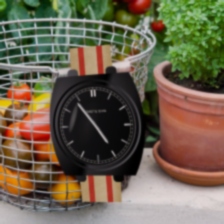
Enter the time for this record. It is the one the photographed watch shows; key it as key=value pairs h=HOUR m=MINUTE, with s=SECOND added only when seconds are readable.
h=4 m=54
